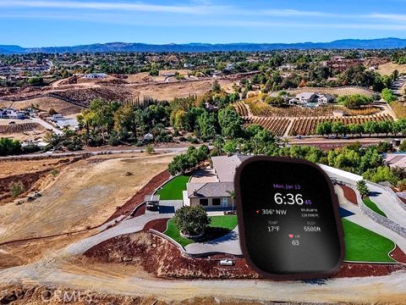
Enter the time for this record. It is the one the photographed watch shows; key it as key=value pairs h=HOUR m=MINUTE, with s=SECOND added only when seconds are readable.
h=6 m=36
